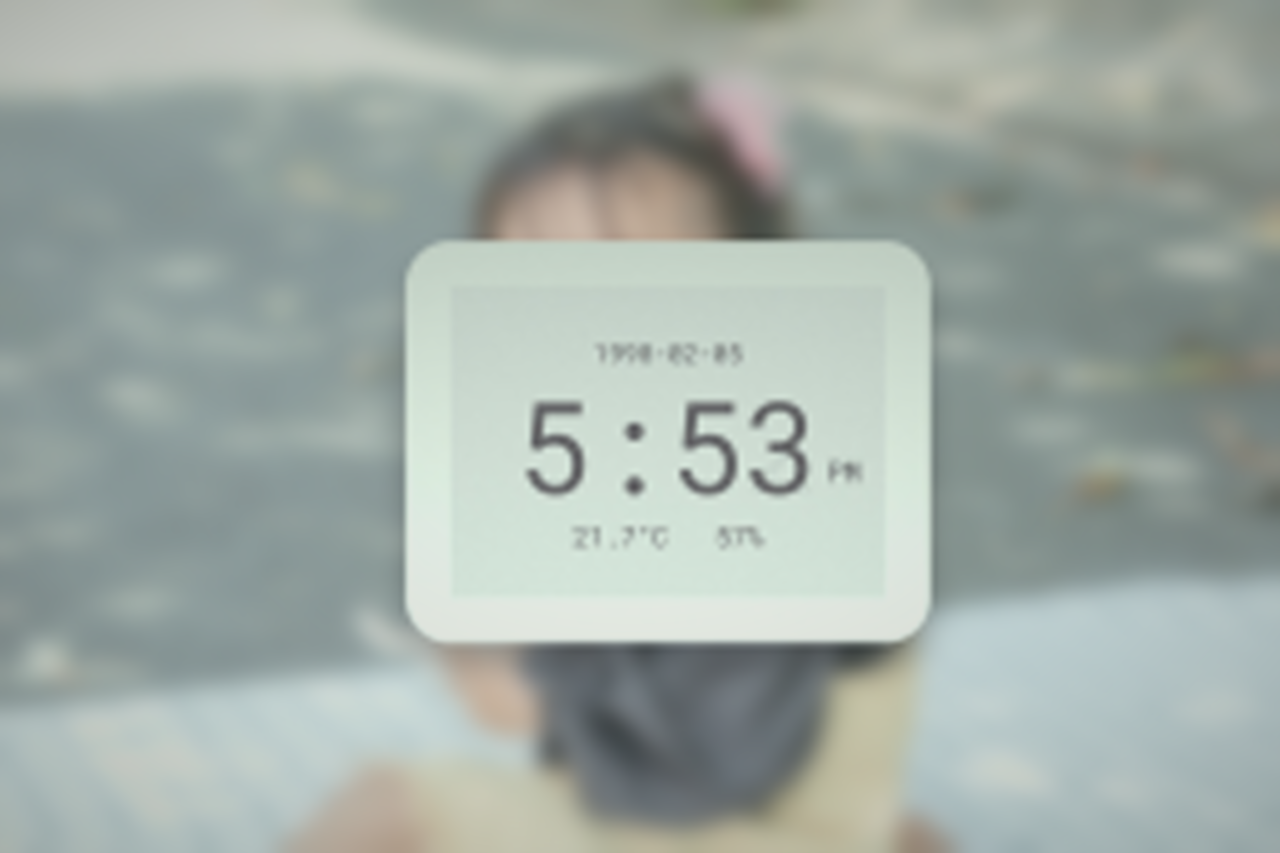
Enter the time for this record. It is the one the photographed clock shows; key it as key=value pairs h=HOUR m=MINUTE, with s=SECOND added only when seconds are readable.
h=5 m=53
